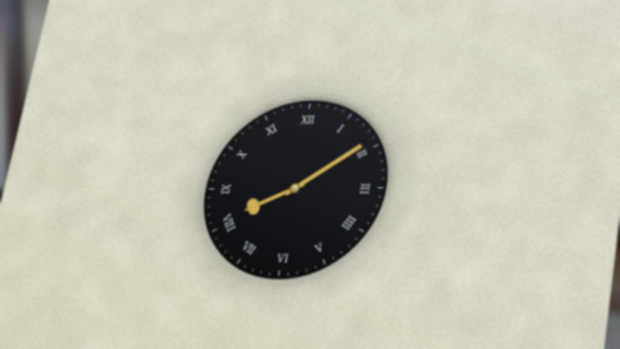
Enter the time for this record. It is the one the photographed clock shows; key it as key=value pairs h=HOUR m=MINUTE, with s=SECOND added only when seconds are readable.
h=8 m=9
